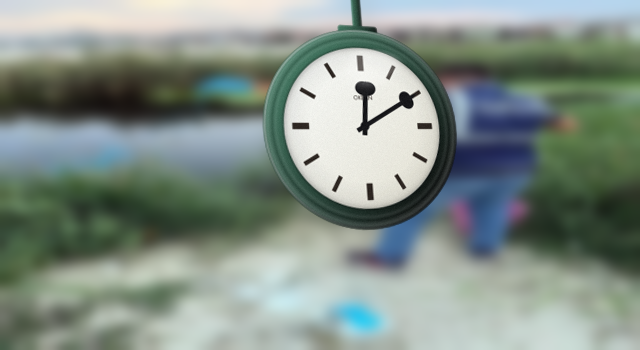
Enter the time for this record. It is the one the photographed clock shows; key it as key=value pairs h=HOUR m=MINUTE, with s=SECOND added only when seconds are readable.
h=12 m=10
